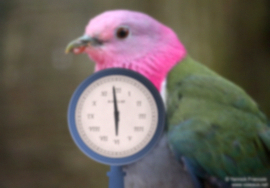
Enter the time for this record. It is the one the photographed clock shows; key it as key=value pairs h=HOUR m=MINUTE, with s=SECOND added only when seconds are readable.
h=5 m=59
